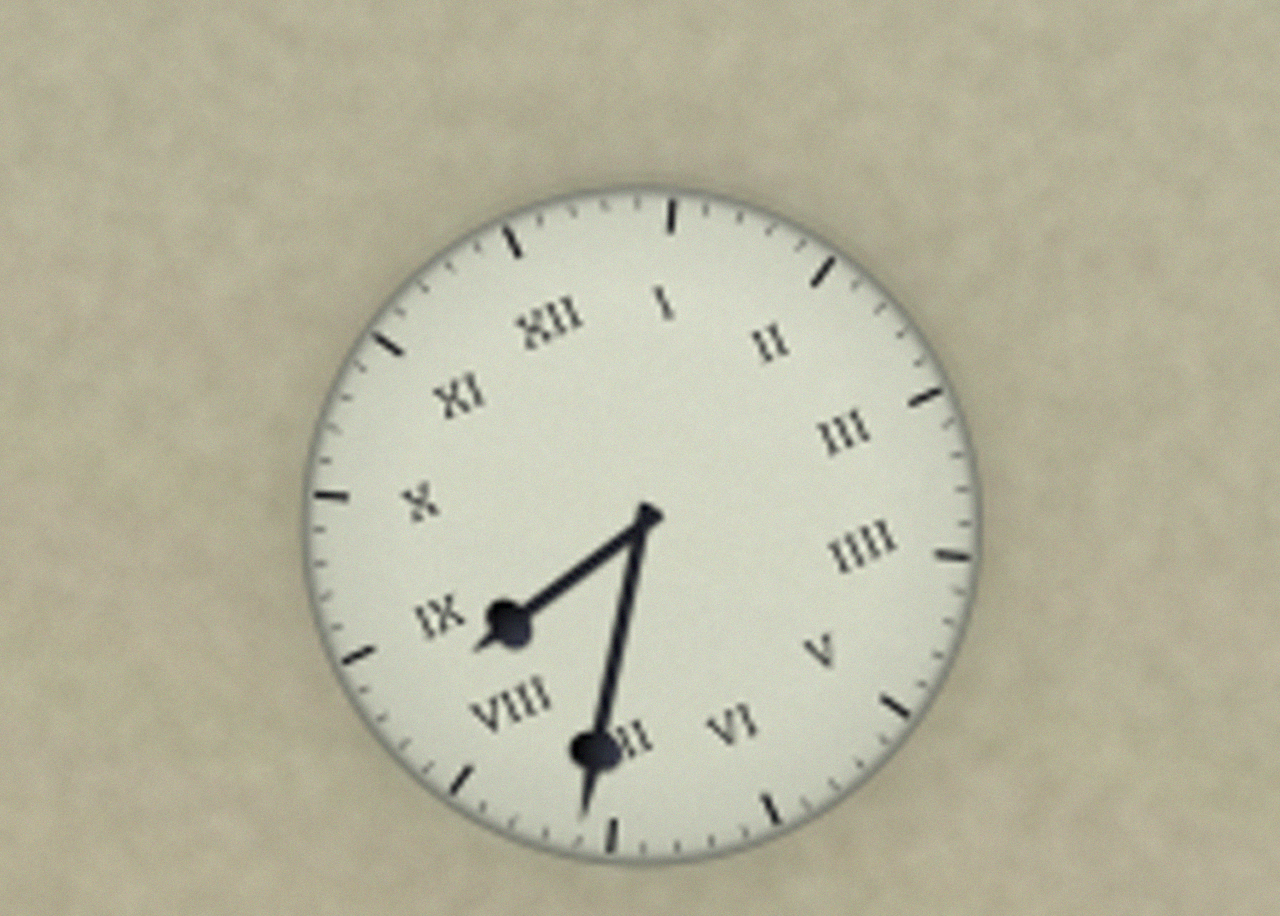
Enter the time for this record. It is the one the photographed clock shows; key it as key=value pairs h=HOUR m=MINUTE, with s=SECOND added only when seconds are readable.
h=8 m=36
